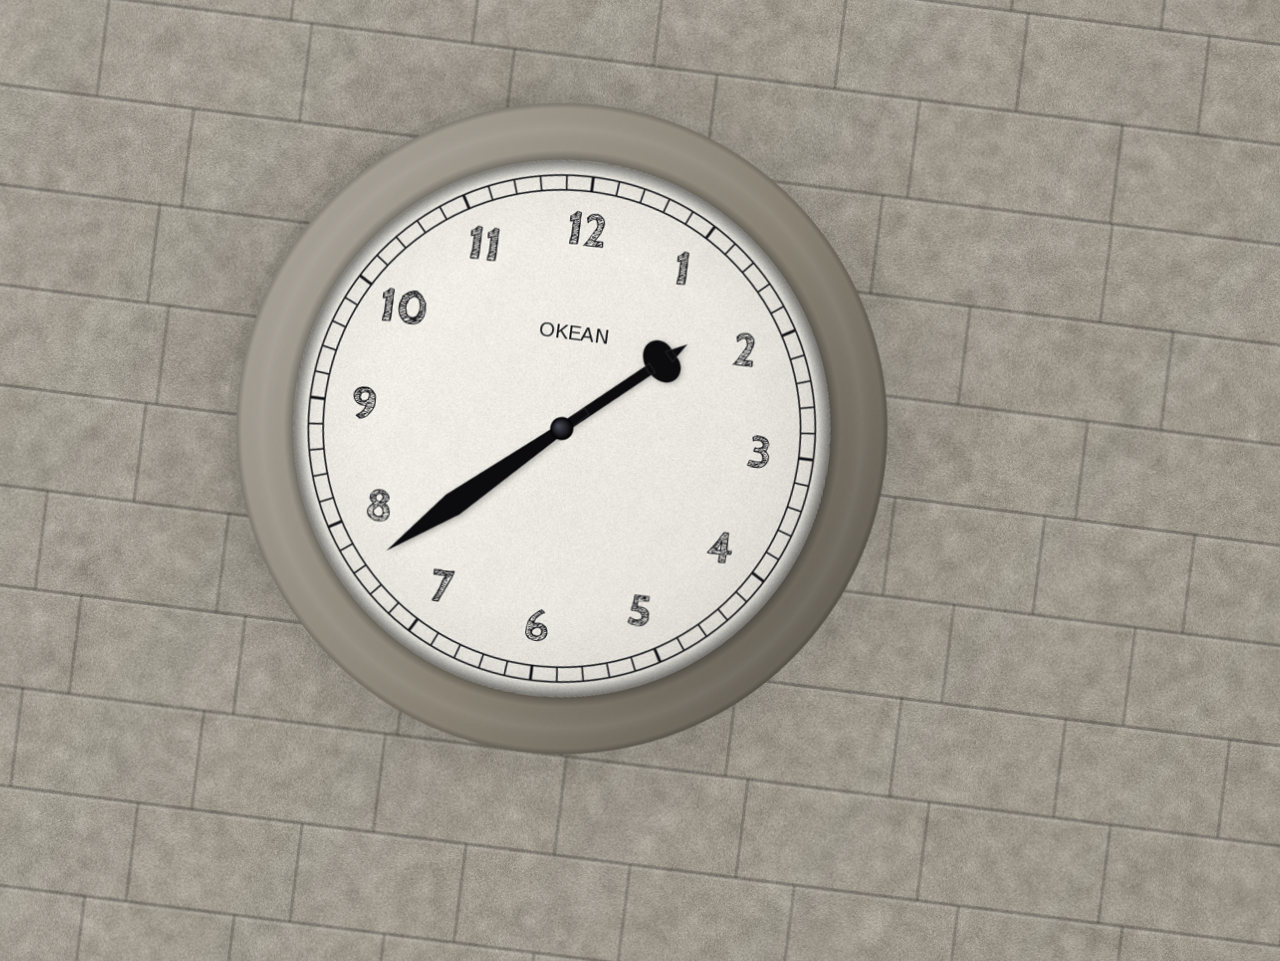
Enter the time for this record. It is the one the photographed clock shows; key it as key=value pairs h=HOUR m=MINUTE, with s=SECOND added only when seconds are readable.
h=1 m=38
